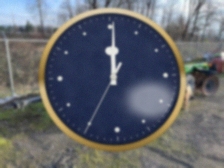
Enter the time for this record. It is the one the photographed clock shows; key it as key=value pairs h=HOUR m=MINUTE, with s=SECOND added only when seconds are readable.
h=12 m=0 s=35
